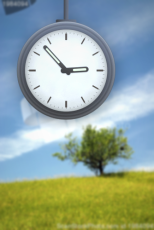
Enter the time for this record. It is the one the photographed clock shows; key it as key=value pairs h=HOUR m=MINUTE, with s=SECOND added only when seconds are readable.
h=2 m=53
